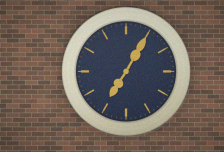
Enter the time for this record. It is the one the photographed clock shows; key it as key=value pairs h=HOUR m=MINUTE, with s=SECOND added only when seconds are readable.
h=7 m=5
